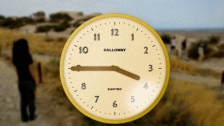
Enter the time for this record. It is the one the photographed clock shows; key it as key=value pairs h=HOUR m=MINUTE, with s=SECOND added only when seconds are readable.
h=3 m=45
